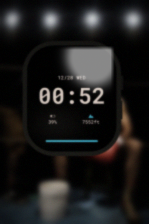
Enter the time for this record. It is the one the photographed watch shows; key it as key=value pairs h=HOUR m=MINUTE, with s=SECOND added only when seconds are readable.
h=0 m=52
